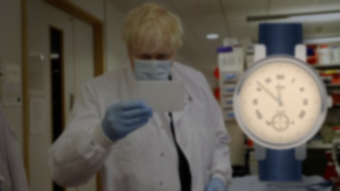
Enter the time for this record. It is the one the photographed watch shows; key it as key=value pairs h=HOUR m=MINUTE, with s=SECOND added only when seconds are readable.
h=11 m=52
